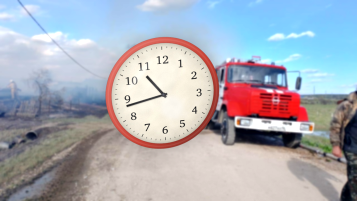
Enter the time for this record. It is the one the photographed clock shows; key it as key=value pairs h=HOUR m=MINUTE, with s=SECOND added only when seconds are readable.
h=10 m=43
